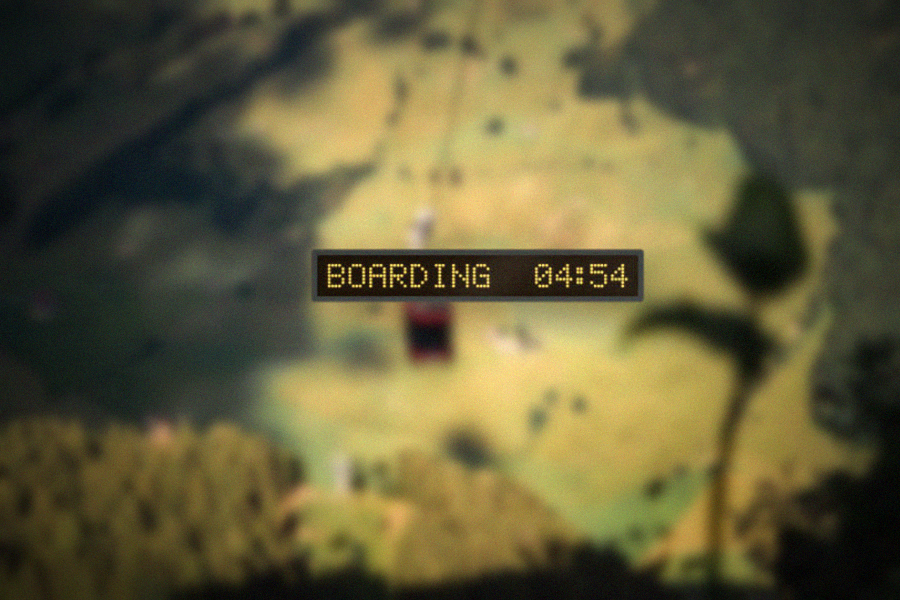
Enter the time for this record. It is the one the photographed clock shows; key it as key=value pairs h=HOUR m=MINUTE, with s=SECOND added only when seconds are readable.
h=4 m=54
